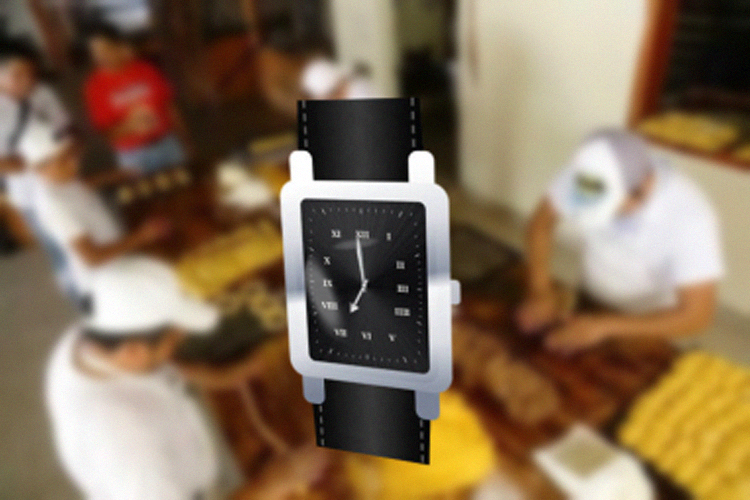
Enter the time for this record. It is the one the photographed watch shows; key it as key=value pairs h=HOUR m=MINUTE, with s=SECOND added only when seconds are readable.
h=6 m=59
